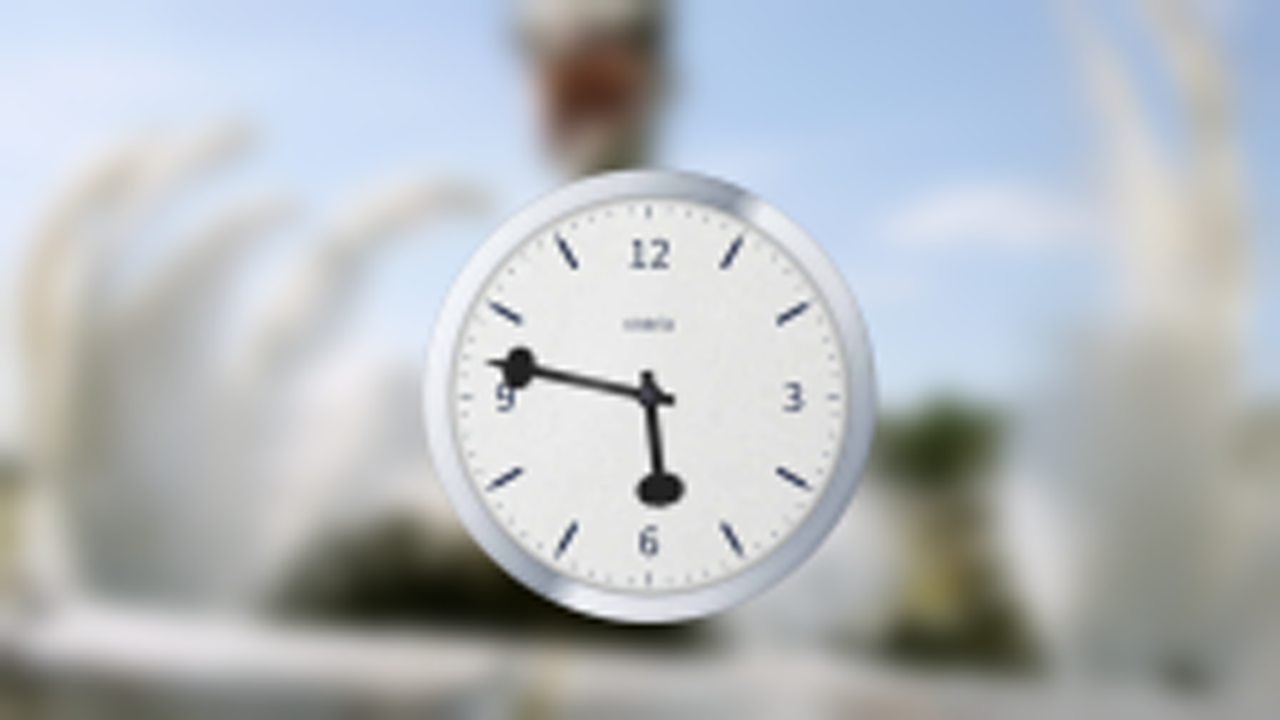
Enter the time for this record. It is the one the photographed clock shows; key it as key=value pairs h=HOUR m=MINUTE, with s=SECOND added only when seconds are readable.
h=5 m=47
